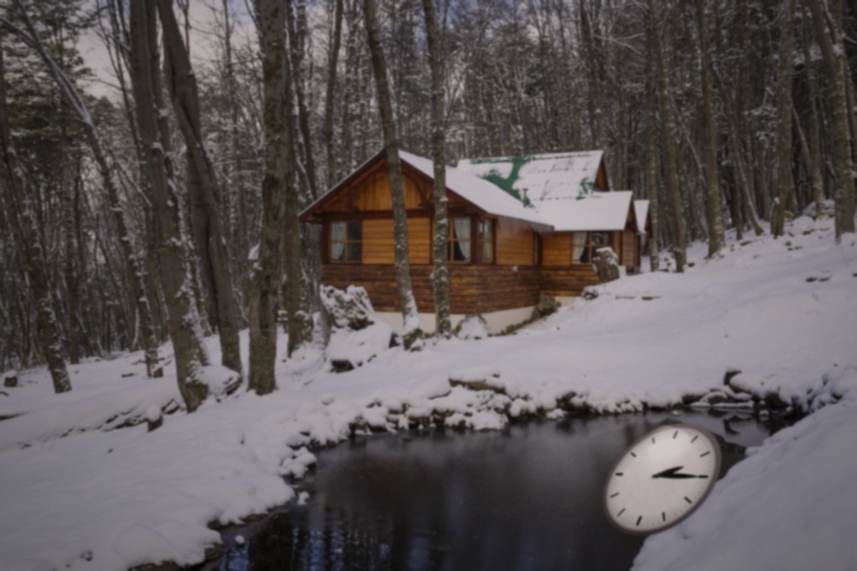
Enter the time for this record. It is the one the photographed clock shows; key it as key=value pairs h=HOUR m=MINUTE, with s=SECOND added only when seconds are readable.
h=2 m=15
